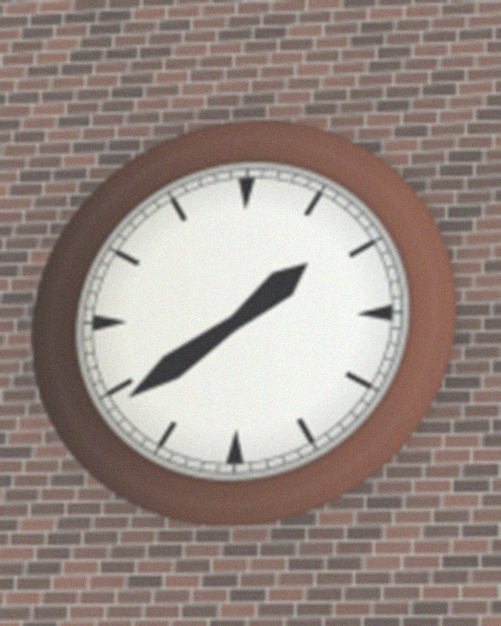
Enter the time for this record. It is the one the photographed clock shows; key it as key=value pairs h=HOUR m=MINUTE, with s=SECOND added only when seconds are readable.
h=1 m=39
